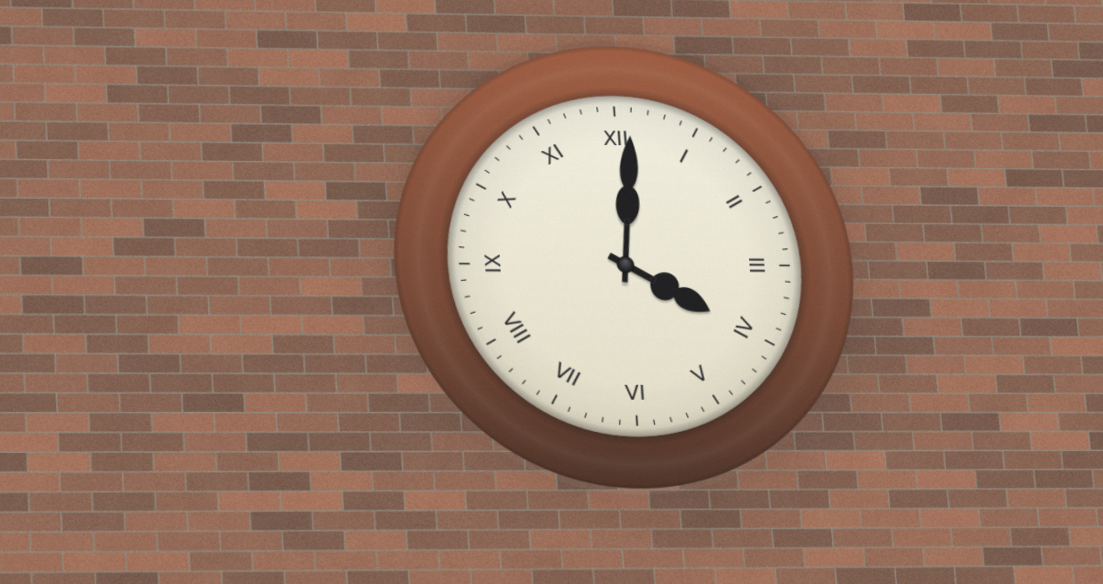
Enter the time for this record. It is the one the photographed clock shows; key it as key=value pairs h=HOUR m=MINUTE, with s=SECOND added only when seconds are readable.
h=4 m=1
